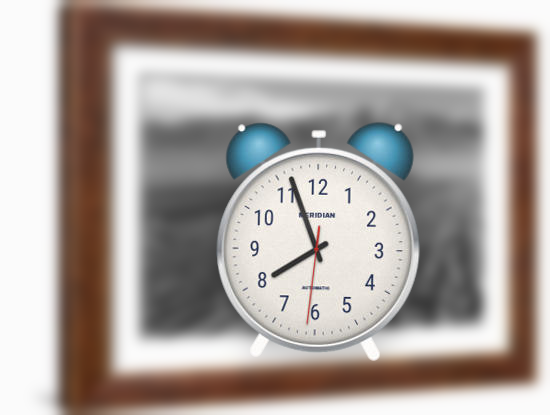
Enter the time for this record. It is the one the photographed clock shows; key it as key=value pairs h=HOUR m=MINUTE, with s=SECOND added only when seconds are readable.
h=7 m=56 s=31
